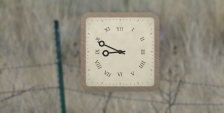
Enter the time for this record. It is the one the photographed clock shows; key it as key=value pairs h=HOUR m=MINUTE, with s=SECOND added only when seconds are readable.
h=8 m=49
